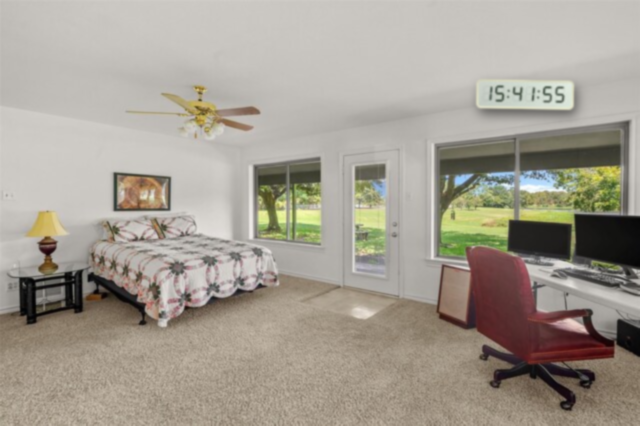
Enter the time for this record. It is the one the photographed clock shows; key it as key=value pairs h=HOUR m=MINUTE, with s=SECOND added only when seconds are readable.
h=15 m=41 s=55
